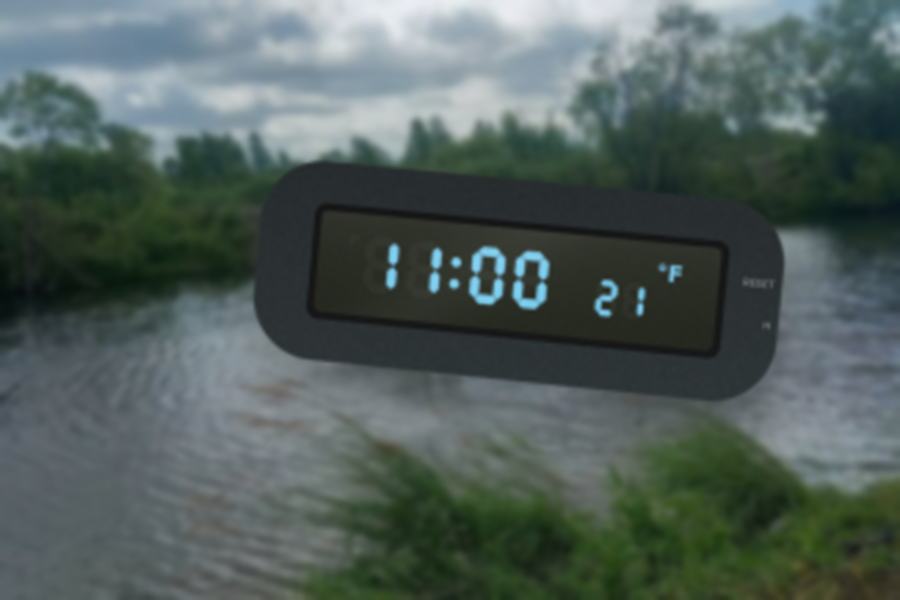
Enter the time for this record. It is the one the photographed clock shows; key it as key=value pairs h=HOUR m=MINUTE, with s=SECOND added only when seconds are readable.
h=11 m=0
